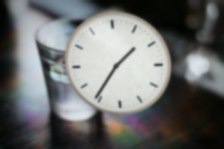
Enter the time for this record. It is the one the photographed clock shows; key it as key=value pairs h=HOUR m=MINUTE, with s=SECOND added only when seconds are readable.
h=1 m=36
